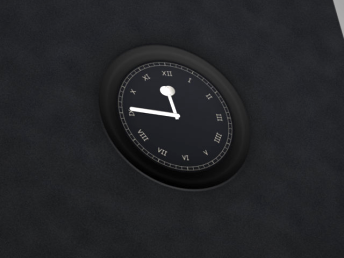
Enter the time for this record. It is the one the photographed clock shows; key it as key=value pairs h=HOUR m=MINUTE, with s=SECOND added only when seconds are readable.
h=11 m=46
